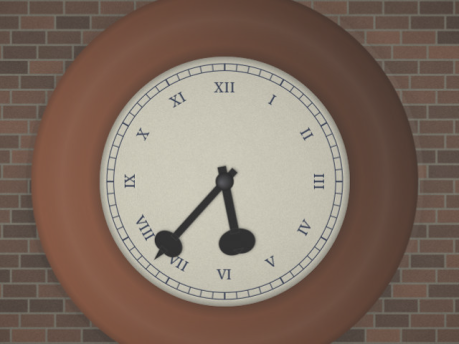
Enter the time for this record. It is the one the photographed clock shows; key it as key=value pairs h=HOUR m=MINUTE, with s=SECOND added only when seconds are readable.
h=5 m=37
